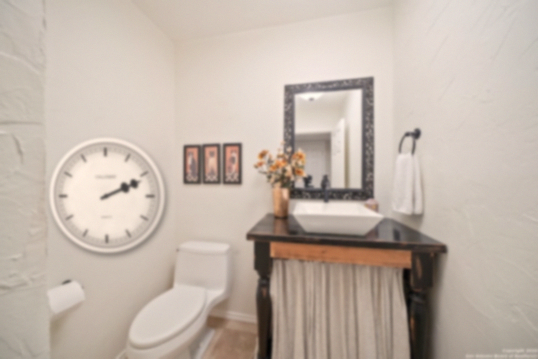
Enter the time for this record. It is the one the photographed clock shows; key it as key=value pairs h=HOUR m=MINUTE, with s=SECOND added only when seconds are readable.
h=2 m=11
